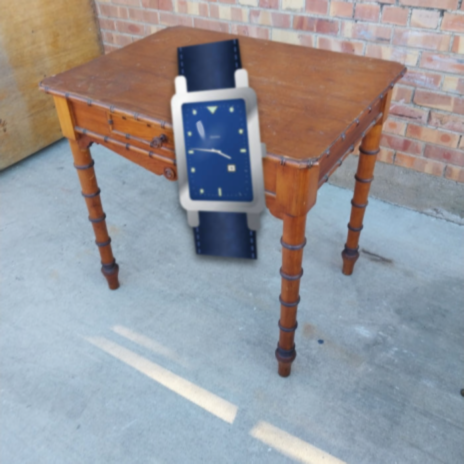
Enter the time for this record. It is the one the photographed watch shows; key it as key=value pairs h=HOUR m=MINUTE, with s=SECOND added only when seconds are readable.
h=3 m=46
